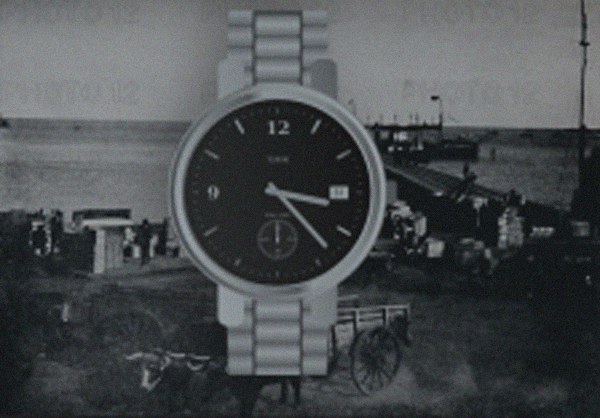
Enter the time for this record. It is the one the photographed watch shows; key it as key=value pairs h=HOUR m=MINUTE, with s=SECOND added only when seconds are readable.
h=3 m=23
